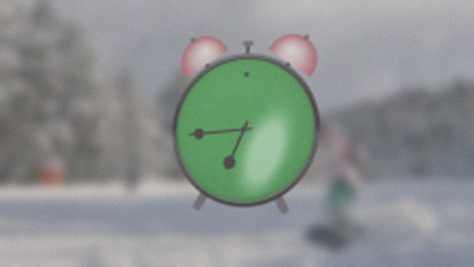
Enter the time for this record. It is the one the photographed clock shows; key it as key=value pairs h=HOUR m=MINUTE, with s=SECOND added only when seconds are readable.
h=6 m=44
